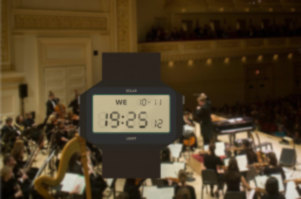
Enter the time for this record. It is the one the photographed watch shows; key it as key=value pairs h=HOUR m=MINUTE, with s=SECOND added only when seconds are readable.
h=19 m=25
